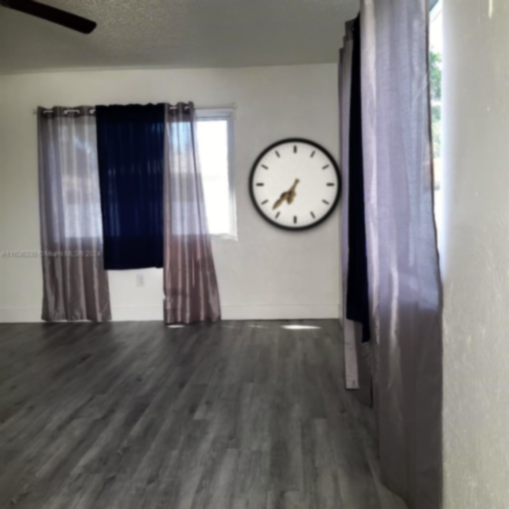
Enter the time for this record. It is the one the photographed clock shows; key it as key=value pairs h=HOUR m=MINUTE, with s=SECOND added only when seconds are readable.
h=6 m=37
